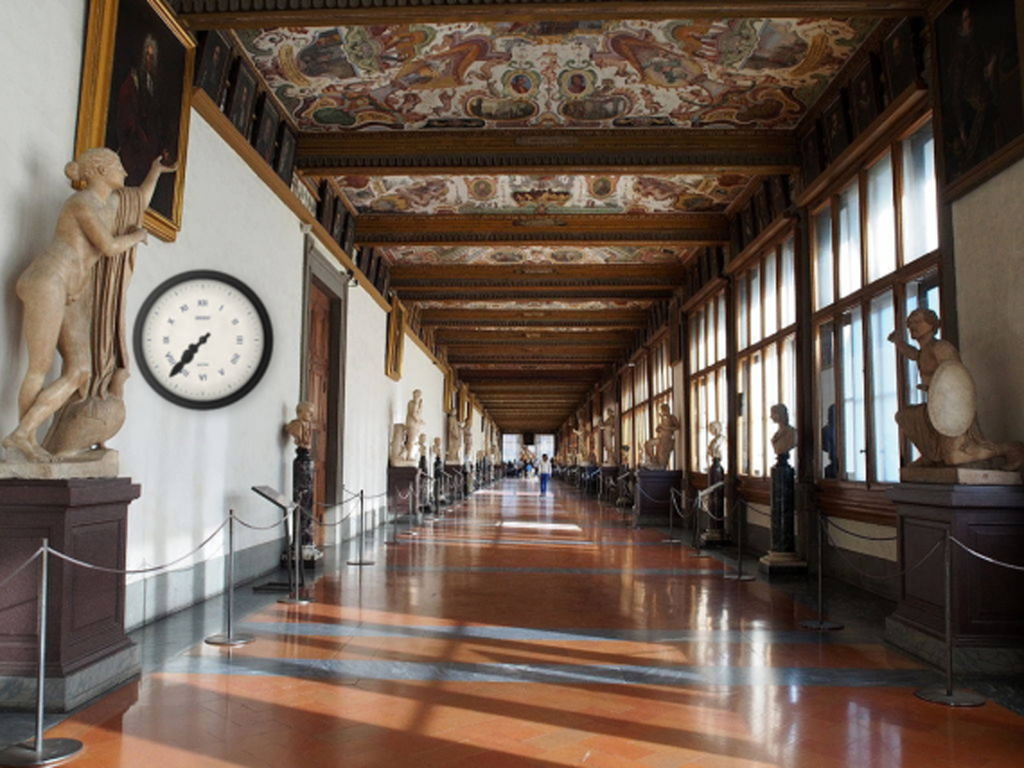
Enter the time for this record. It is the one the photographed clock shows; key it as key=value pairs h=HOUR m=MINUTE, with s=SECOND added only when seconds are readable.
h=7 m=37
